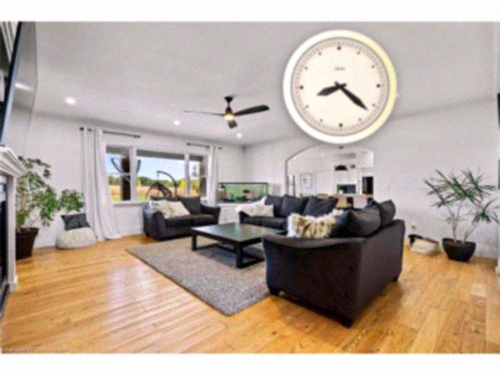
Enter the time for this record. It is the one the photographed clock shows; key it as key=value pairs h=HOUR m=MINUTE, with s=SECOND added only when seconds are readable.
h=8 m=22
